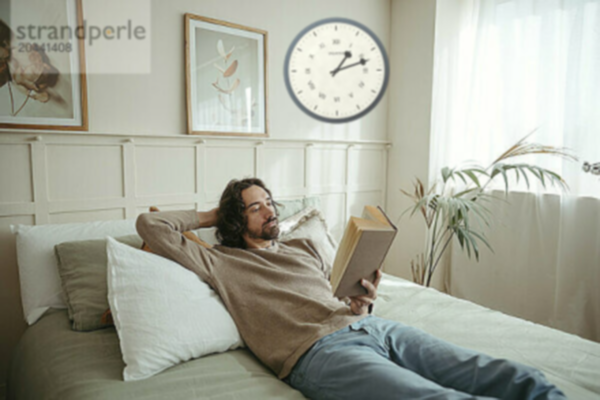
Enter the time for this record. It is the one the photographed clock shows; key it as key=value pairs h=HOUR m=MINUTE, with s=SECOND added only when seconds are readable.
h=1 m=12
